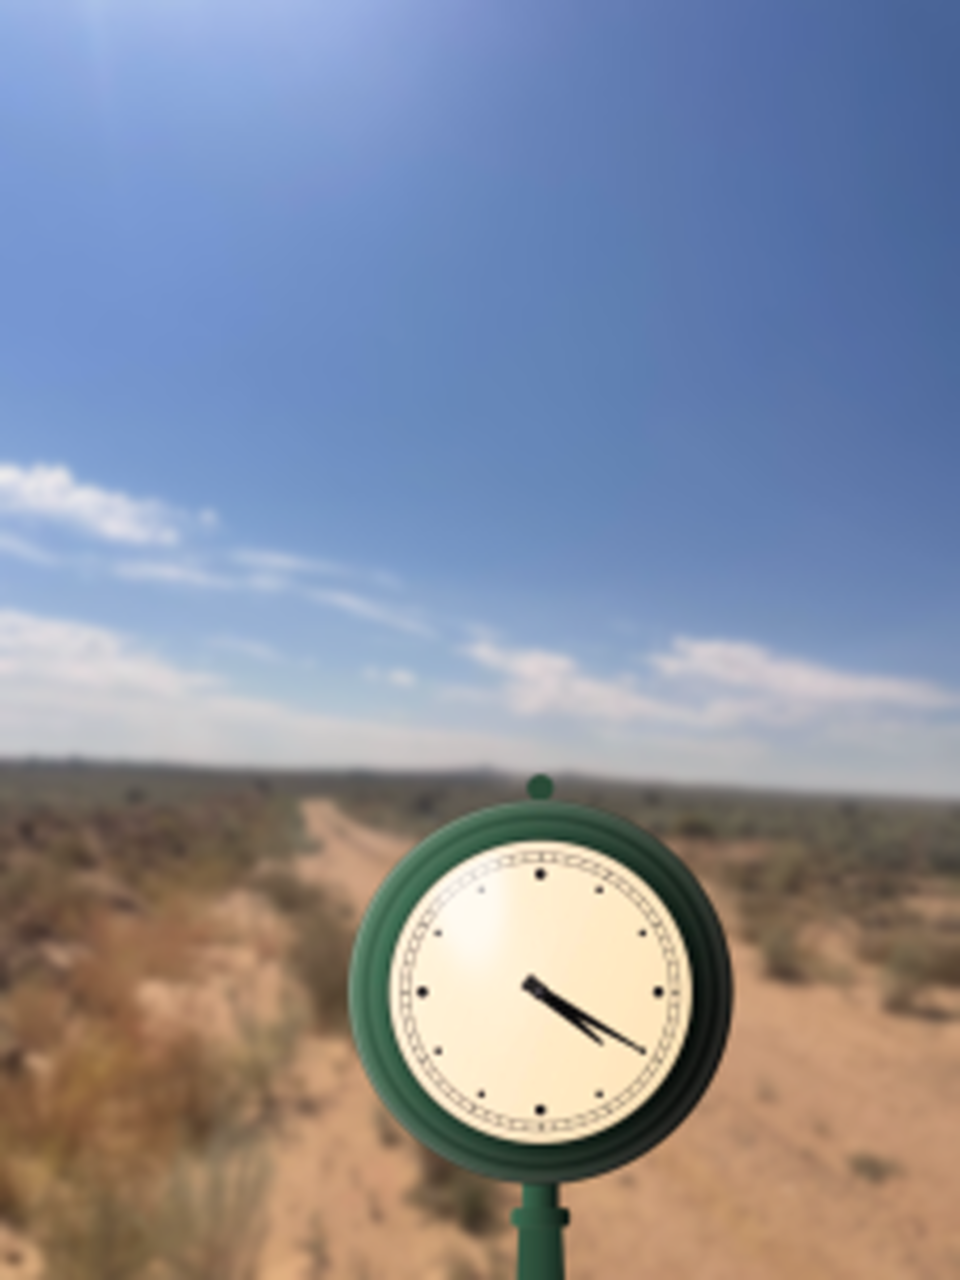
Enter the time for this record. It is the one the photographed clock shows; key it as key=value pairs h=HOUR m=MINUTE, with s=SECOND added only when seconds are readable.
h=4 m=20
